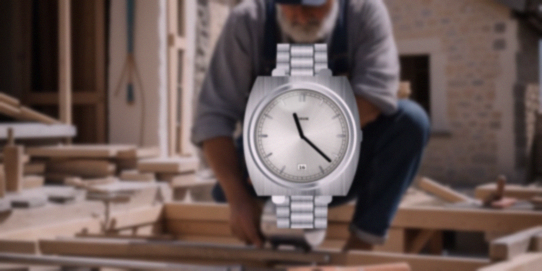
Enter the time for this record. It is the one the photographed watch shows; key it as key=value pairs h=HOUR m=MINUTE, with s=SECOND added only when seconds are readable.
h=11 m=22
